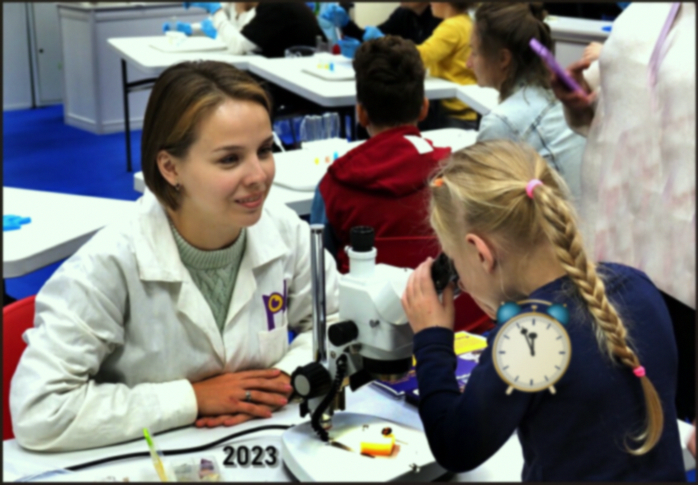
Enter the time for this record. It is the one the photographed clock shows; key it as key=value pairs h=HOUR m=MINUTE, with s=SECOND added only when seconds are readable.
h=11 m=56
